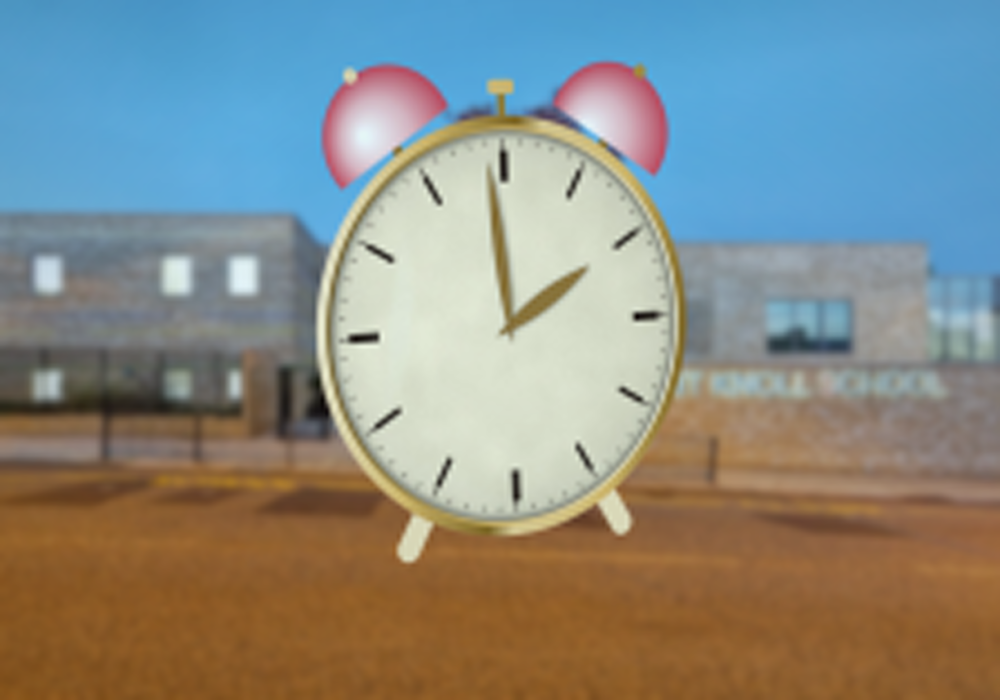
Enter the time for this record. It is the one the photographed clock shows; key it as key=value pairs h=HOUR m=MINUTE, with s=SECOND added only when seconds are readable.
h=1 m=59
